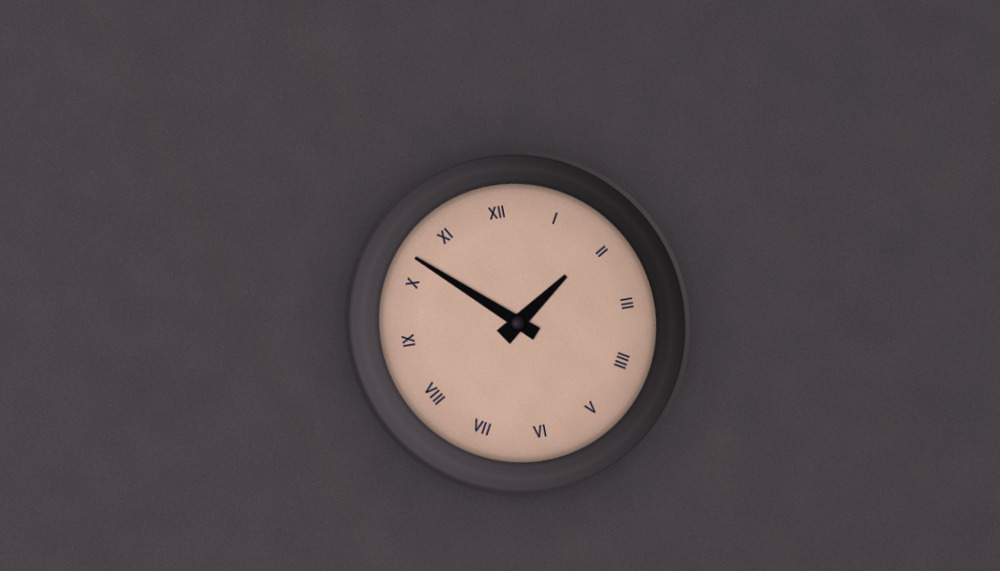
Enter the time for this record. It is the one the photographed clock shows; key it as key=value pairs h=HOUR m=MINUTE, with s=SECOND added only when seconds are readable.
h=1 m=52
